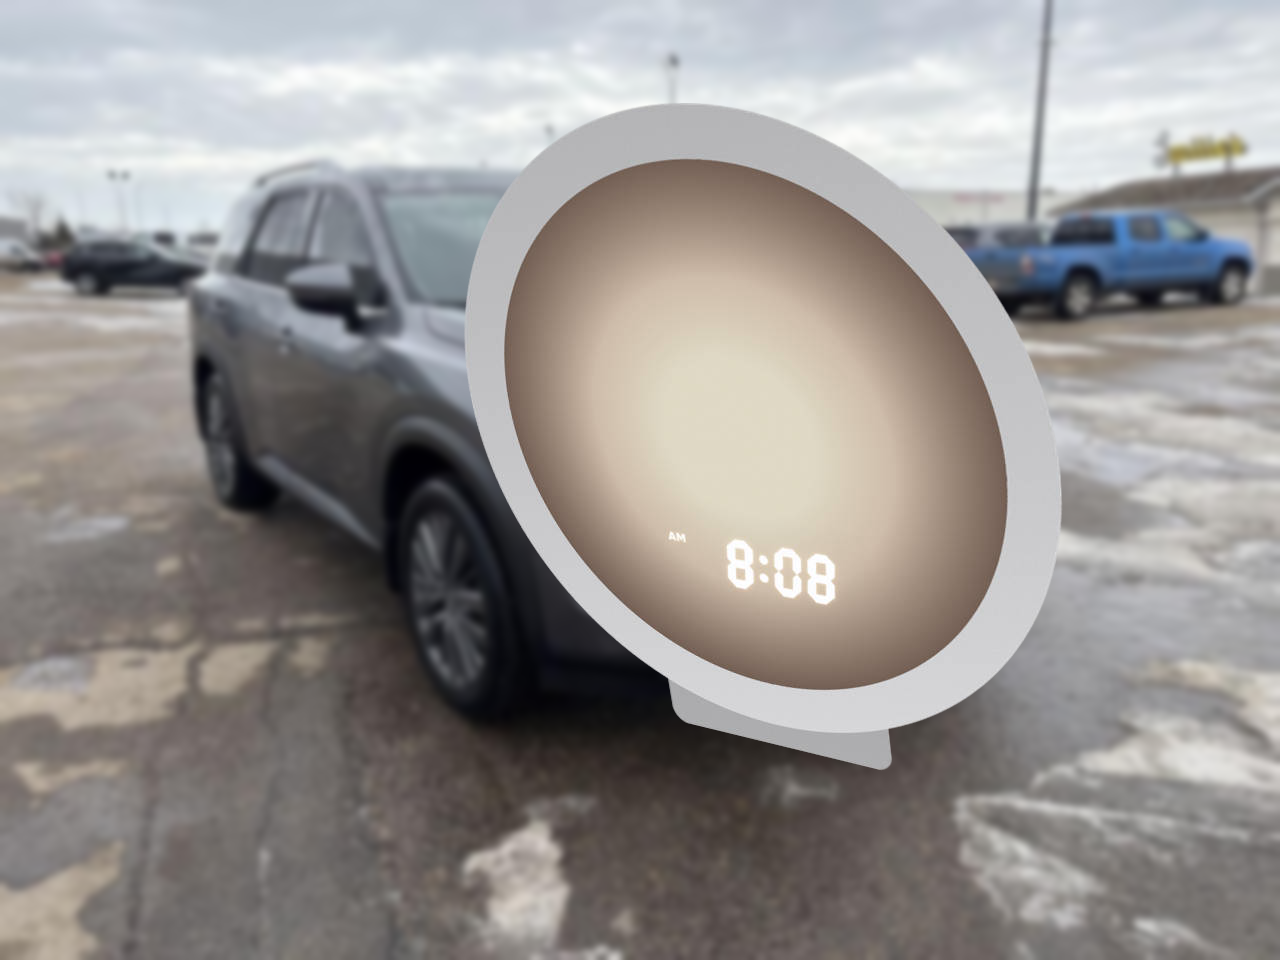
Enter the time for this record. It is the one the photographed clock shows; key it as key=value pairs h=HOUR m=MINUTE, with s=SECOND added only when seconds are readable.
h=8 m=8
